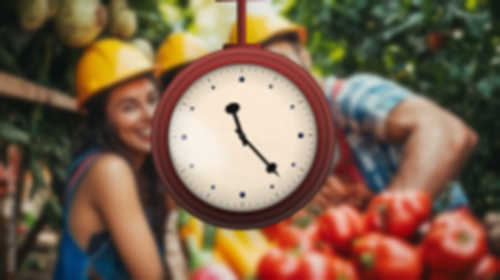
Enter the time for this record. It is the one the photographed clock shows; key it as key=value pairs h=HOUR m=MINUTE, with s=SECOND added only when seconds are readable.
h=11 m=23
